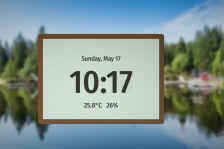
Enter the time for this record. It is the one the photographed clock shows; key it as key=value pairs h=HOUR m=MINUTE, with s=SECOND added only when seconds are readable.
h=10 m=17
